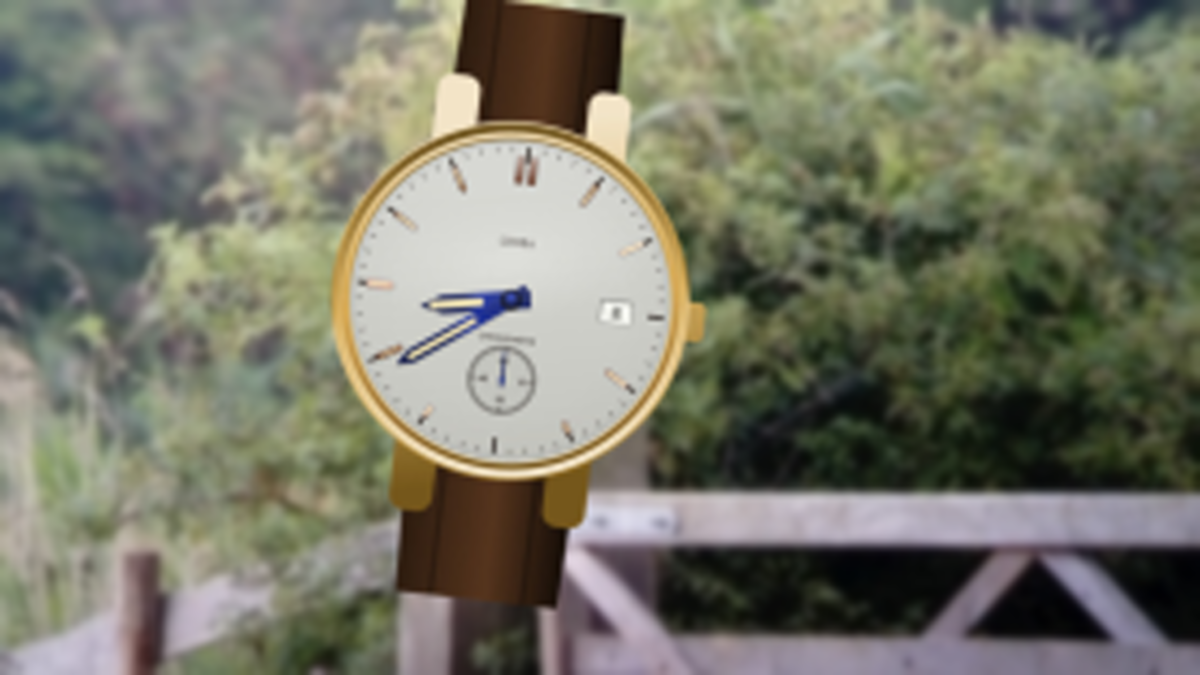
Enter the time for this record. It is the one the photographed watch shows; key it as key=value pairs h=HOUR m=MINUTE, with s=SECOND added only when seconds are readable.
h=8 m=39
